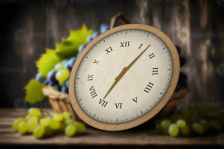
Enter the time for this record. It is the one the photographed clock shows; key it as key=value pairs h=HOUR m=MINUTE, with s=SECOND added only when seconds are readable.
h=7 m=7
